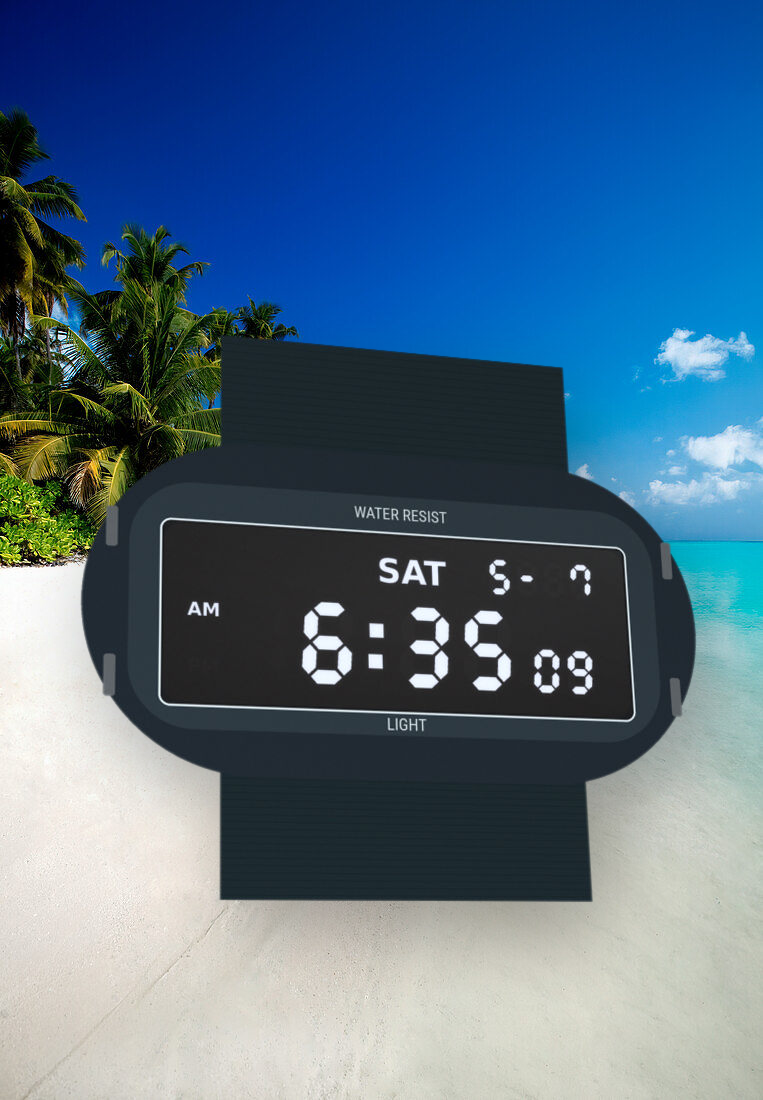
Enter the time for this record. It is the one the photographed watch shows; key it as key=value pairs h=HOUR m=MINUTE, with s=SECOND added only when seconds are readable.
h=6 m=35 s=9
